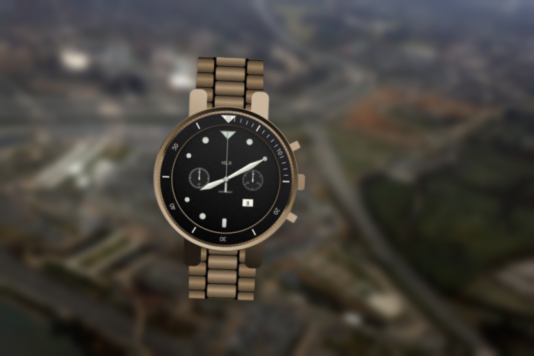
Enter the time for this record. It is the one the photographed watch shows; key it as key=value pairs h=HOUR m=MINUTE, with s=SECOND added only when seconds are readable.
h=8 m=10
